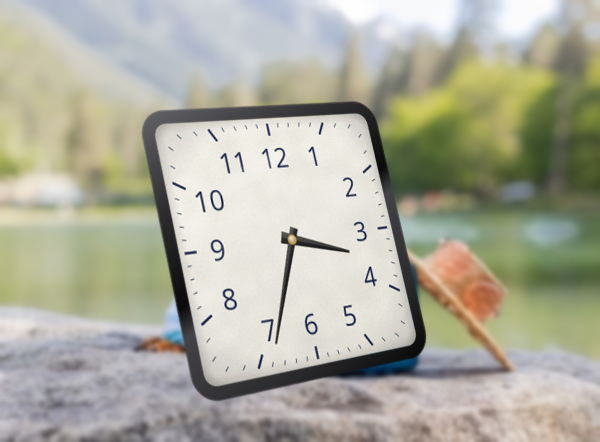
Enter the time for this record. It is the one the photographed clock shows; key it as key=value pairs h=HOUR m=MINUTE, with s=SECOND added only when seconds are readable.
h=3 m=34
